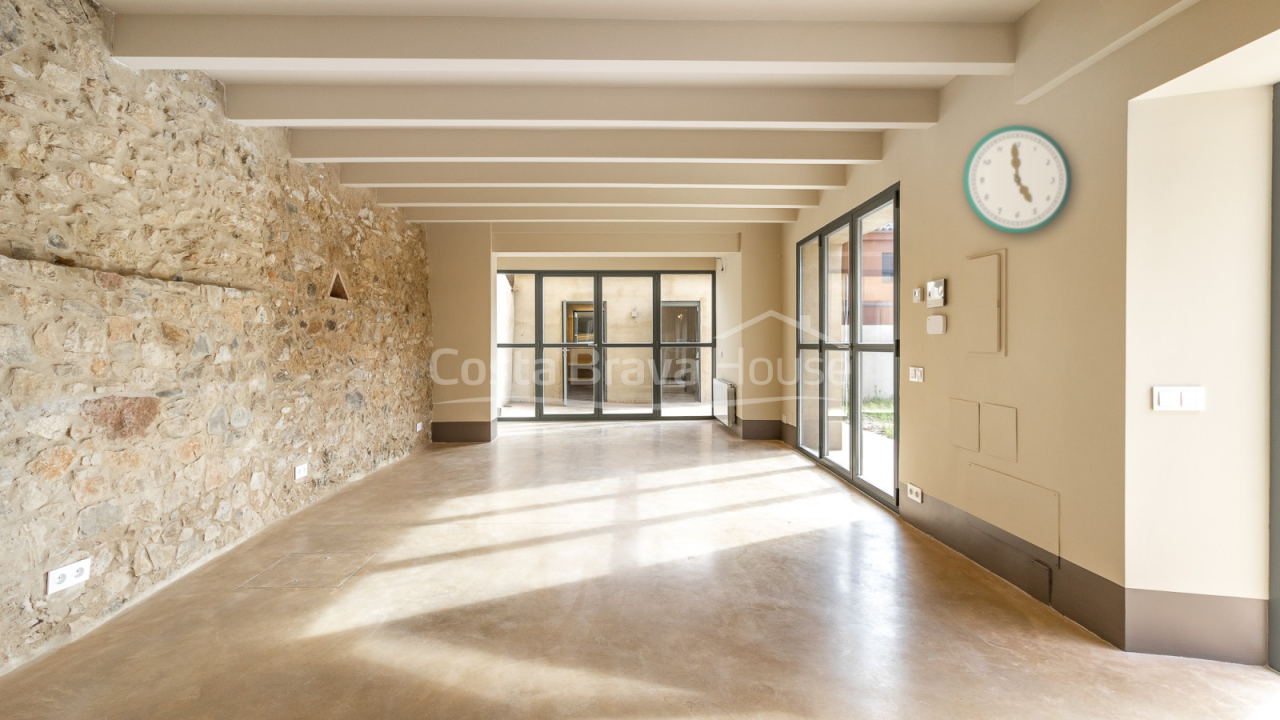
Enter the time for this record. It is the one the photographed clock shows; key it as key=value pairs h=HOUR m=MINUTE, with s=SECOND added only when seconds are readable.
h=4 m=59
